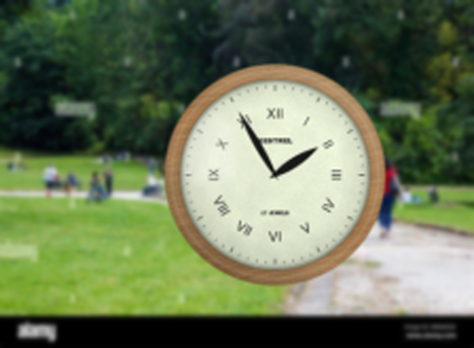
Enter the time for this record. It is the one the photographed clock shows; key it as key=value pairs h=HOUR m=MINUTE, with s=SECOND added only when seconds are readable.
h=1 m=55
